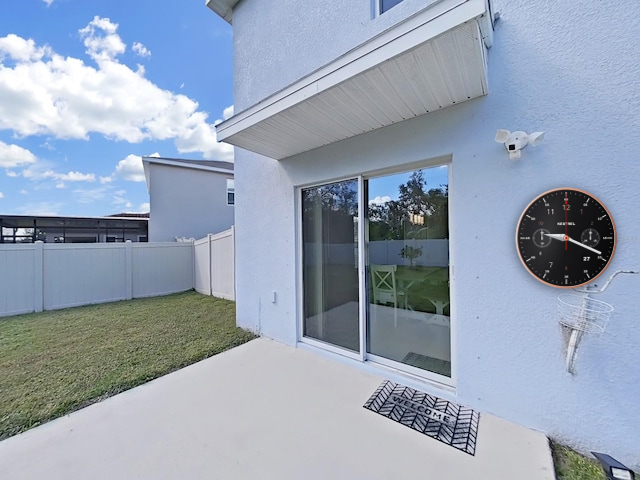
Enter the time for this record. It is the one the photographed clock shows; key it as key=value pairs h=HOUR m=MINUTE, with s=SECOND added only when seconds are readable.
h=9 m=19
